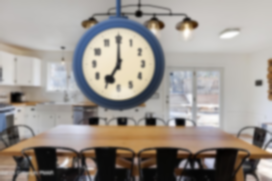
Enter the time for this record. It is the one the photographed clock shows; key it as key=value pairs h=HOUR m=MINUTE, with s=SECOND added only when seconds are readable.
h=7 m=0
